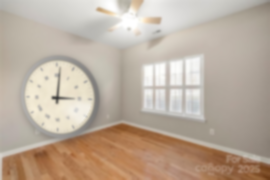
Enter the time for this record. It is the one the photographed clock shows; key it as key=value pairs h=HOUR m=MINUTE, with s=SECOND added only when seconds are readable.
h=3 m=1
